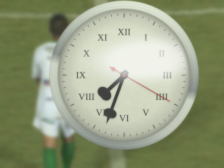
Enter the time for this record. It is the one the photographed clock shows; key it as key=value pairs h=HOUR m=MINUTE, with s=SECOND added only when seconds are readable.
h=7 m=33 s=20
